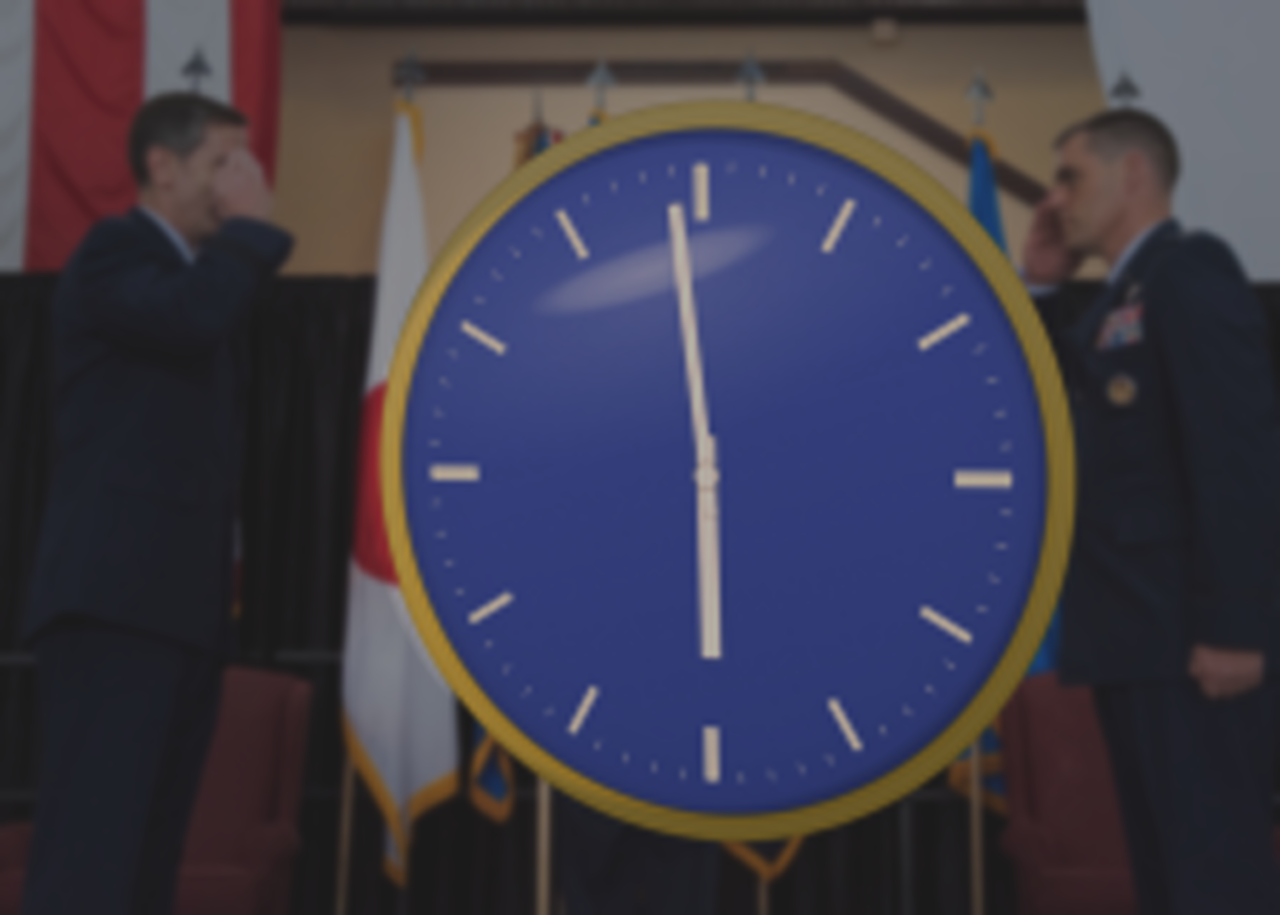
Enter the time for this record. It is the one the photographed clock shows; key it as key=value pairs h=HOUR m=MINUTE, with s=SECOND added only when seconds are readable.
h=5 m=59
